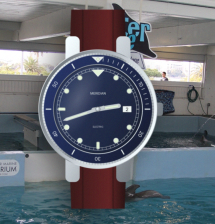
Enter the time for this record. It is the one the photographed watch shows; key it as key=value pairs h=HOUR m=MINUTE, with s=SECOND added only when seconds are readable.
h=2 m=42
